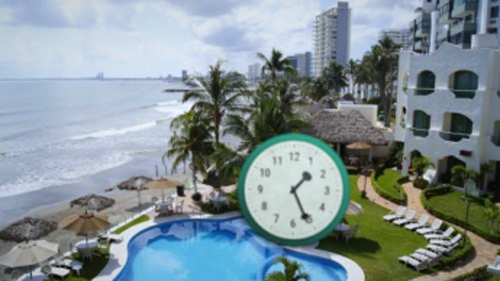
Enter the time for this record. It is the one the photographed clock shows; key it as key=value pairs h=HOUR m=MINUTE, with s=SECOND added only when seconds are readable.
h=1 m=26
